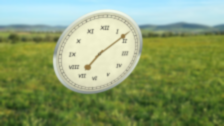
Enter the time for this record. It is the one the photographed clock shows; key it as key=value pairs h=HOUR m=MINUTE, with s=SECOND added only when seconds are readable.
h=7 m=8
